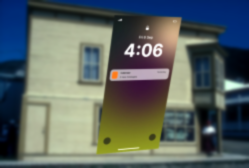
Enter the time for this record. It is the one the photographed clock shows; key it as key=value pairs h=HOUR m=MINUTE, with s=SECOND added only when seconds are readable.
h=4 m=6
